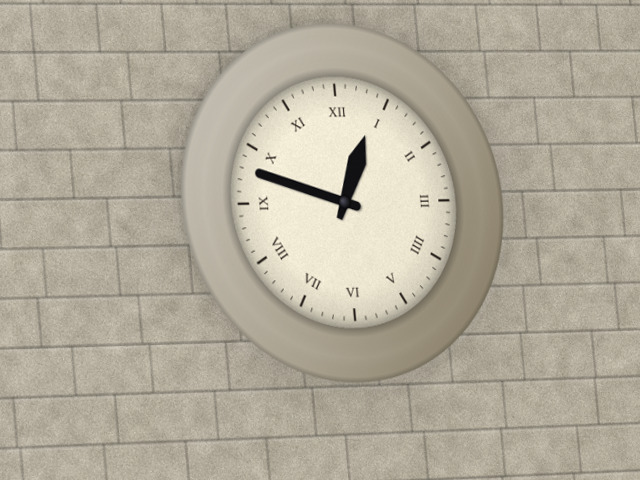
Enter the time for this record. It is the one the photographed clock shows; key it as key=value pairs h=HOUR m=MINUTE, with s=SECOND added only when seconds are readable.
h=12 m=48
